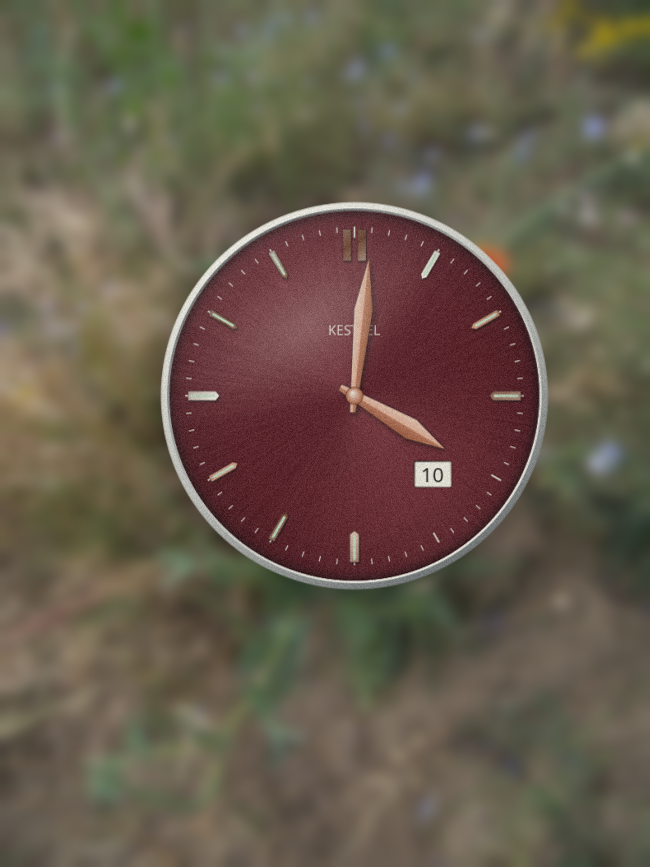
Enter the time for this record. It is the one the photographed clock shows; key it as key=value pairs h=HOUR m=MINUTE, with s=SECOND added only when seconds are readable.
h=4 m=1
